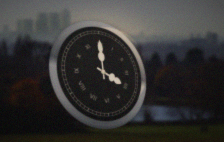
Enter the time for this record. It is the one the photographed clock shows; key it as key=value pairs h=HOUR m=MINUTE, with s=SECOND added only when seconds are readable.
h=4 m=0
